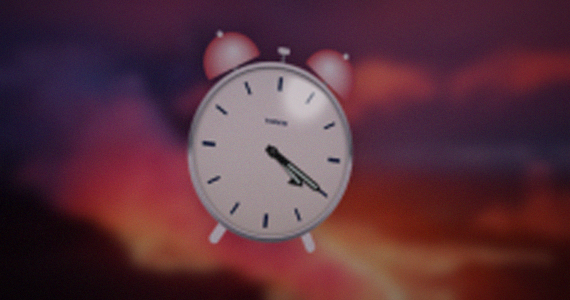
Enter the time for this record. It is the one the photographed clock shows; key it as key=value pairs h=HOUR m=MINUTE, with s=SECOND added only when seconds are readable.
h=4 m=20
